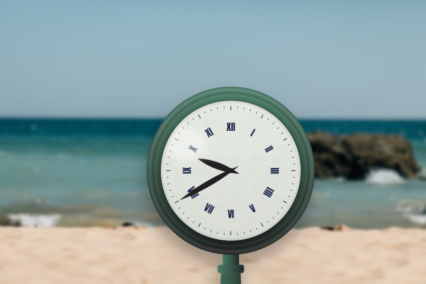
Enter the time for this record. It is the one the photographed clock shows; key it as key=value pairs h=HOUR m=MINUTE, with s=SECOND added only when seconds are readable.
h=9 m=40
